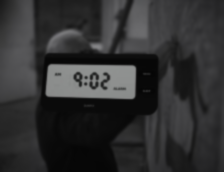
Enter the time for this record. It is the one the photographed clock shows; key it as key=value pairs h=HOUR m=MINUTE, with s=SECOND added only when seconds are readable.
h=9 m=2
